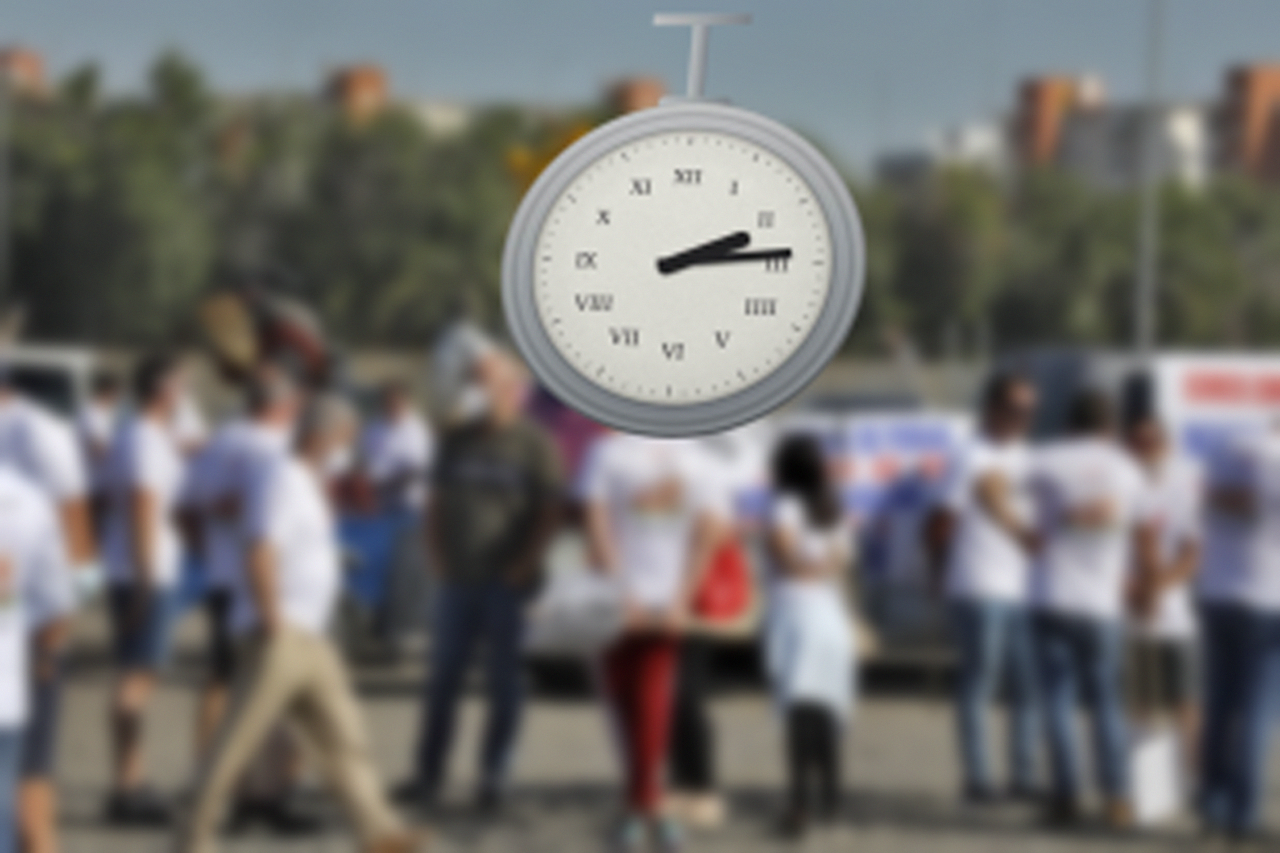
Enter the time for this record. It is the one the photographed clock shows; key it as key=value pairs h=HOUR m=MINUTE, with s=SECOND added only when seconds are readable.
h=2 m=14
